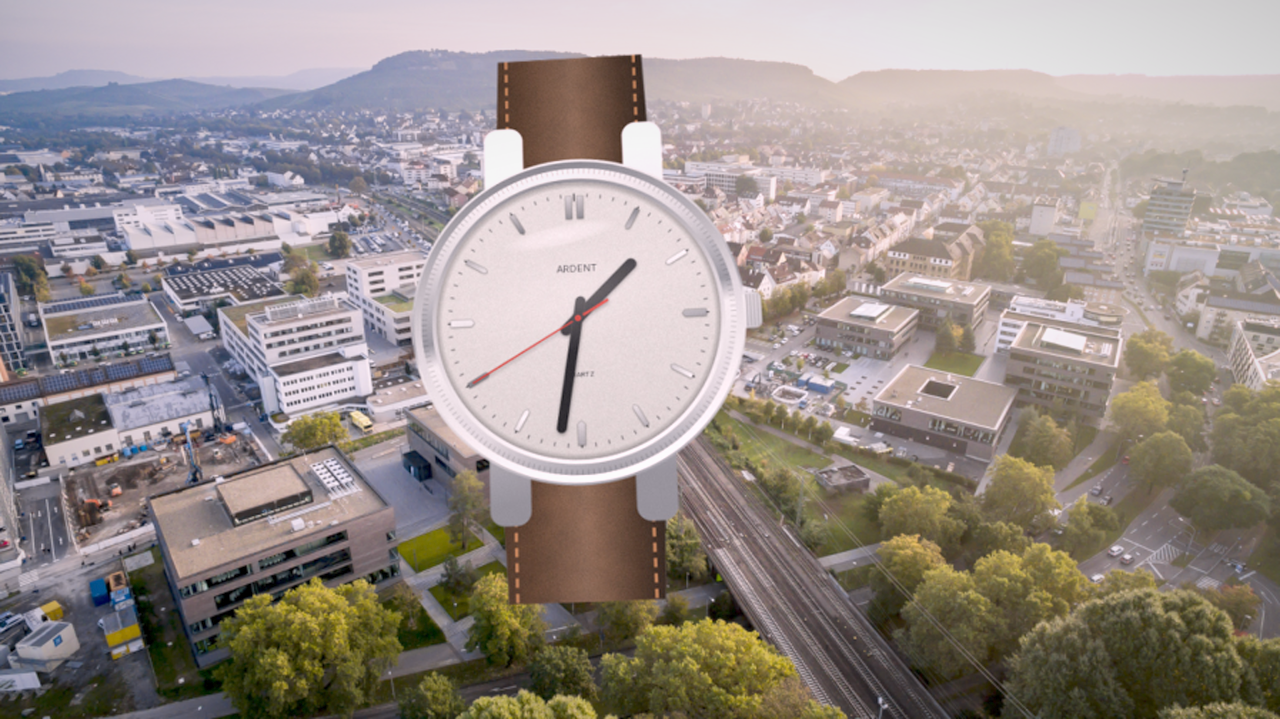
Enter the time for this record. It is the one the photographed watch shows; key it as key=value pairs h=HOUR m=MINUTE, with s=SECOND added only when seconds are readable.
h=1 m=31 s=40
